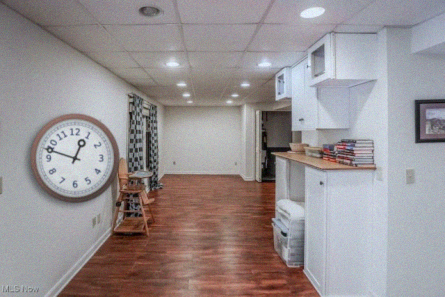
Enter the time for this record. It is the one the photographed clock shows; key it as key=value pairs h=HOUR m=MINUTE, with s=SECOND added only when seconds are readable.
h=12 m=48
